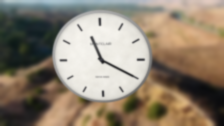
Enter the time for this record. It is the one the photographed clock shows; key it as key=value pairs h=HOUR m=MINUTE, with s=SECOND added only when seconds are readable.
h=11 m=20
